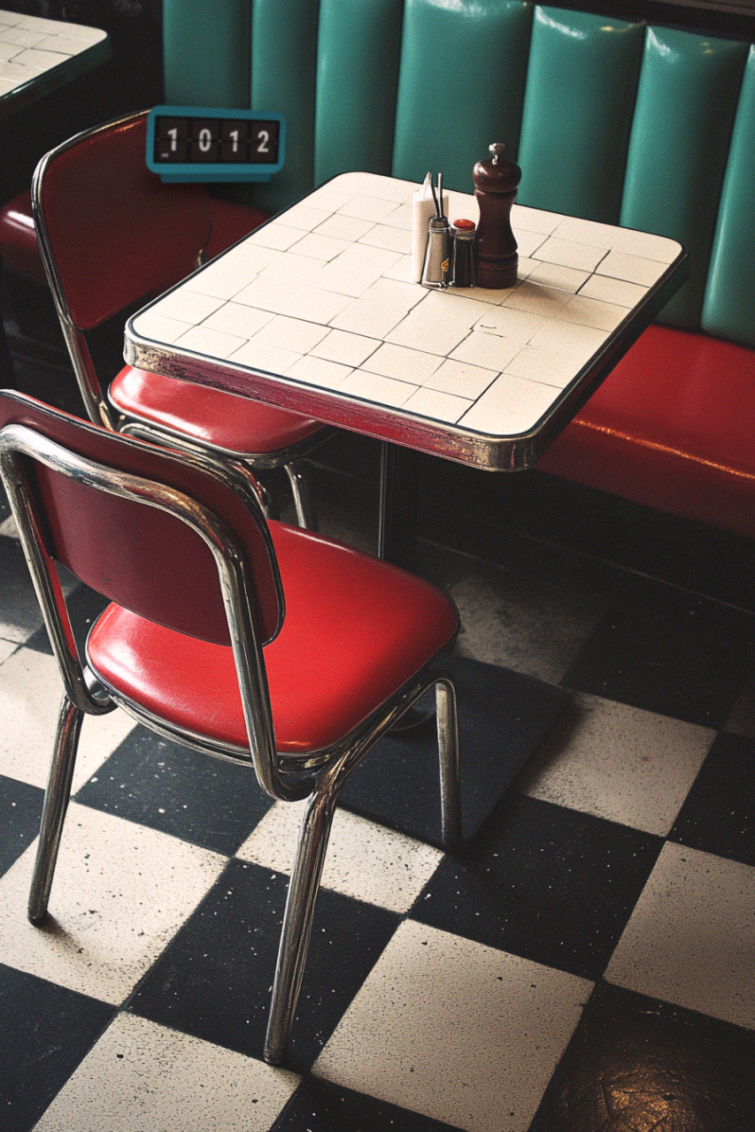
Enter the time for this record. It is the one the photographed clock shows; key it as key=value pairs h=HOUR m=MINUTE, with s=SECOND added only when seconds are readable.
h=10 m=12
